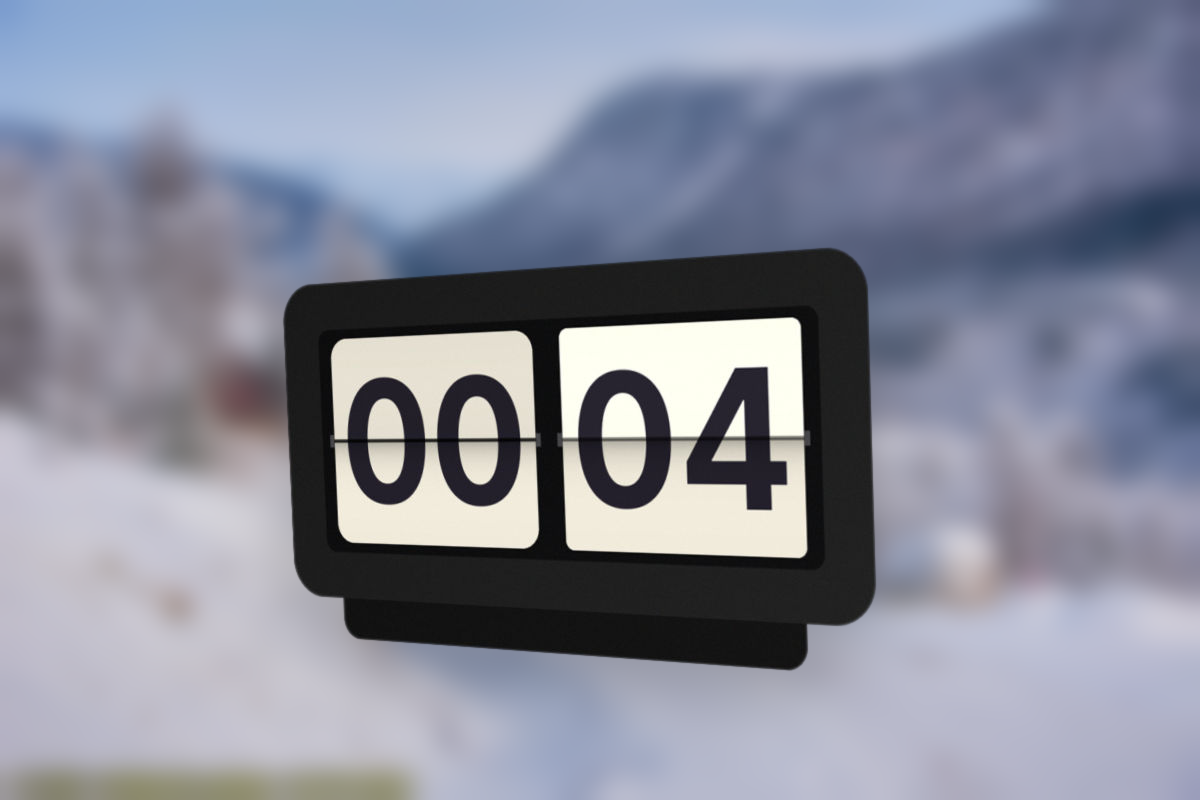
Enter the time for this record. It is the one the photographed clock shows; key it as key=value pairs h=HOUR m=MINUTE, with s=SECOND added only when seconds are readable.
h=0 m=4
